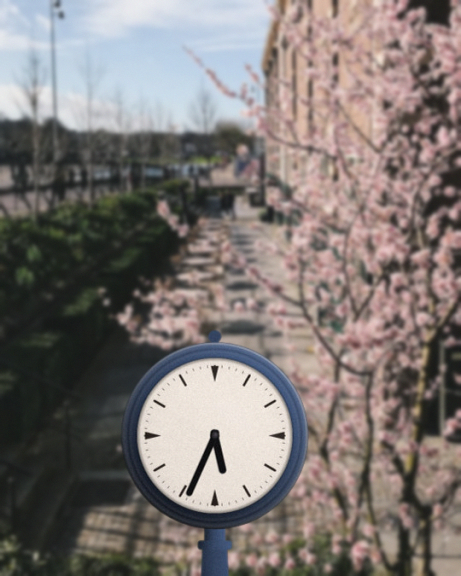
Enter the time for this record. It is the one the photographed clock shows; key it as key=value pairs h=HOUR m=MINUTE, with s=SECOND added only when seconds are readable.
h=5 m=34
